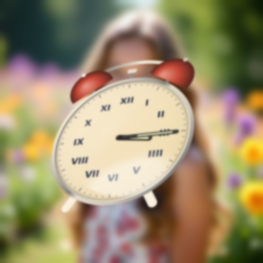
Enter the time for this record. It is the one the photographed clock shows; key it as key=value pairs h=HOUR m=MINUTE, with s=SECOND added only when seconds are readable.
h=3 m=15
